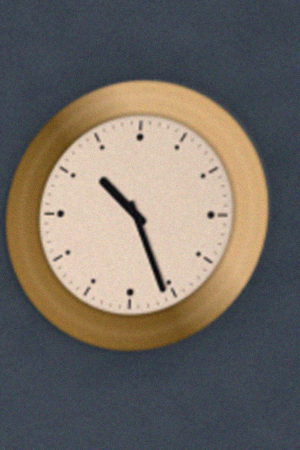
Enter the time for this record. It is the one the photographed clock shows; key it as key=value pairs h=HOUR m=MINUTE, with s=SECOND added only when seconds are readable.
h=10 m=26
